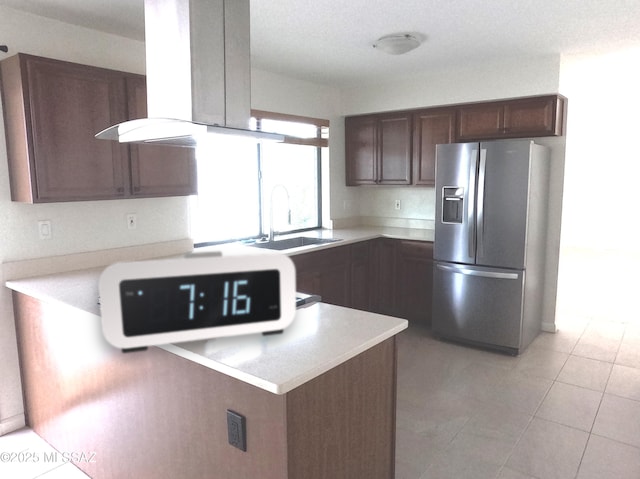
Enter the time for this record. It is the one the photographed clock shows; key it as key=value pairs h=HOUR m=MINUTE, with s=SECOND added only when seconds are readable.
h=7 m=16
